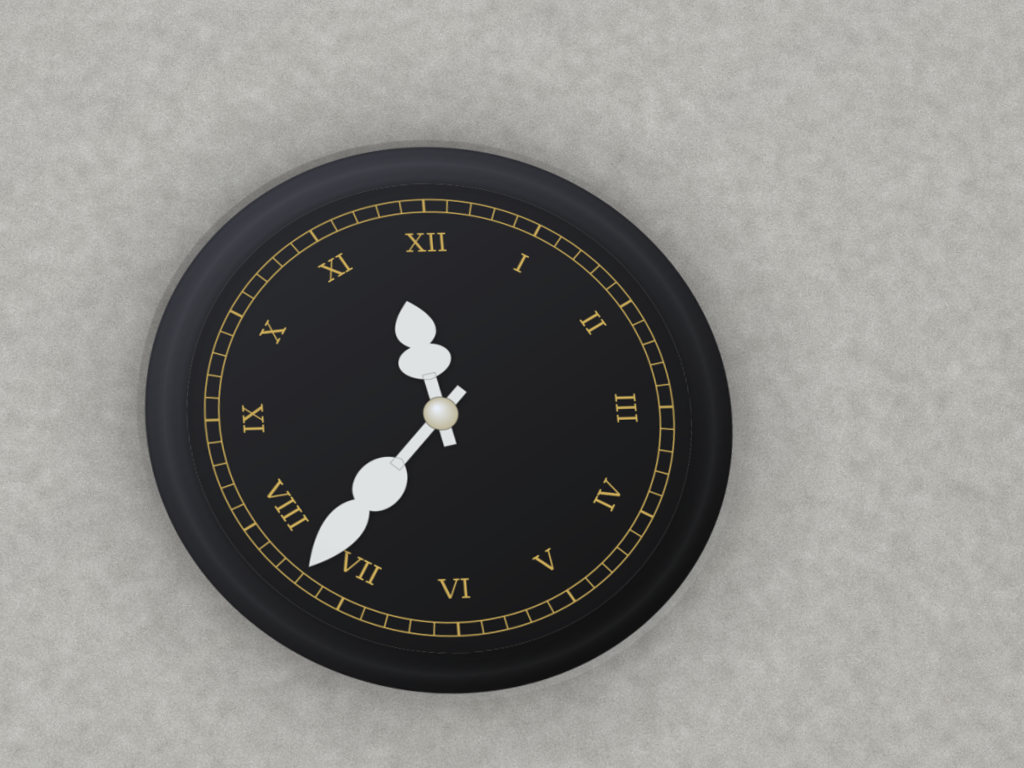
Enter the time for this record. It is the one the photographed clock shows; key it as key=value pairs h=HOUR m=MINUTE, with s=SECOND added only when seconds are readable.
h=11 m=37
